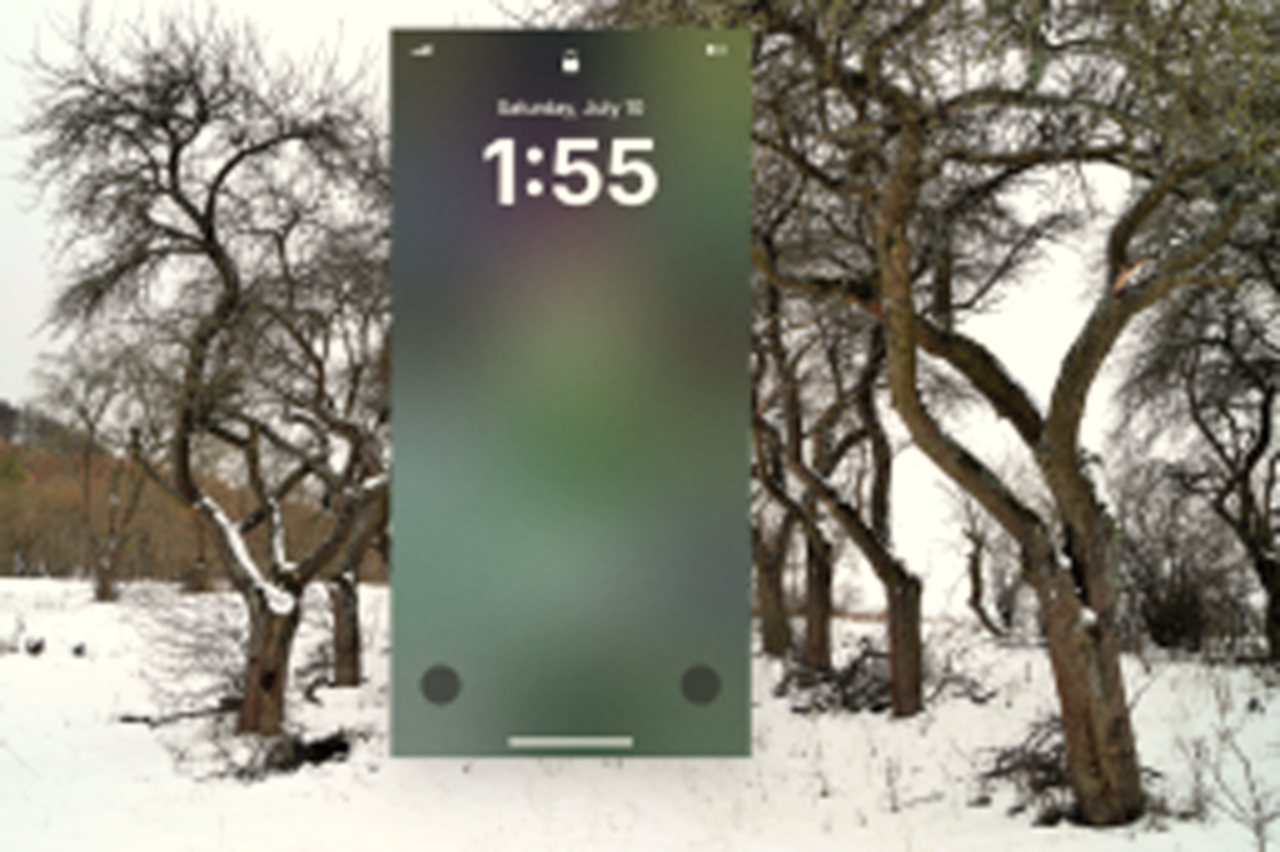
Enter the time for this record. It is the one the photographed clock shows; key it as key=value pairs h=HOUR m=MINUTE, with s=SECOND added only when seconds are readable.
h=1 m=55
